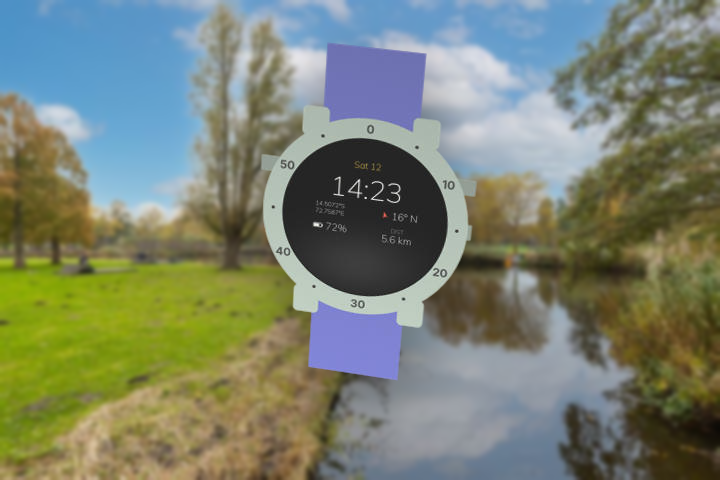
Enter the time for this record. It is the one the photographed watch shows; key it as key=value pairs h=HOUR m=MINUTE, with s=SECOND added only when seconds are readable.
h=14 m=23
